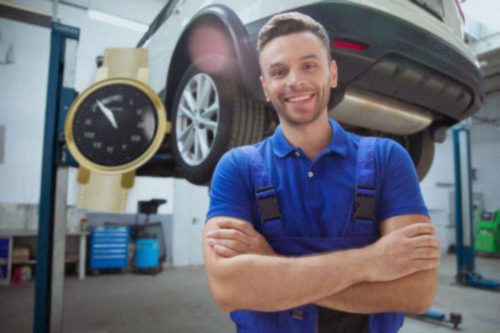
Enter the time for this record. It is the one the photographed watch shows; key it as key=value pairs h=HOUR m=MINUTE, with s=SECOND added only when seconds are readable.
h=10 m=53
